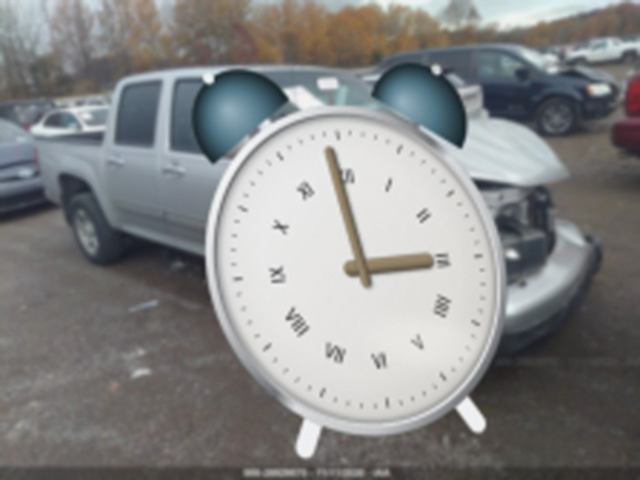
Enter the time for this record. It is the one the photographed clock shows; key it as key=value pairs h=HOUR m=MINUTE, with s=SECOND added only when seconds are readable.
h=2 m=59
